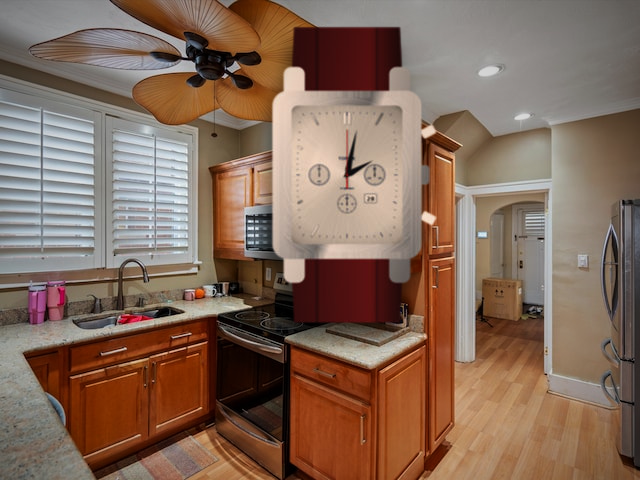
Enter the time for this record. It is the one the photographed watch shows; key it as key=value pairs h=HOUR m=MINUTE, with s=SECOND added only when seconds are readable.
h=2 m=2
